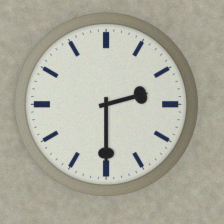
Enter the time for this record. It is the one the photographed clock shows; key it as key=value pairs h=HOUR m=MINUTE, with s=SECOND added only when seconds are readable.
h=2 m=30
